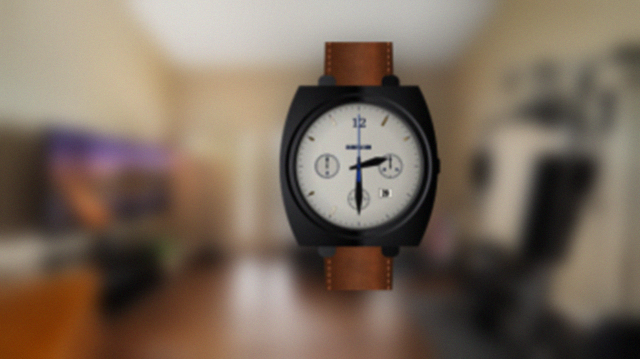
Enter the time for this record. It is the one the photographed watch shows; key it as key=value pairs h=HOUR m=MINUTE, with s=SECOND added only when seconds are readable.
h=2 m=30
